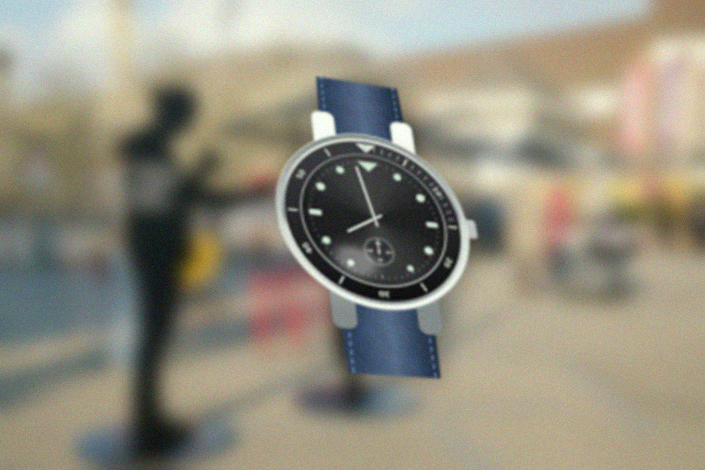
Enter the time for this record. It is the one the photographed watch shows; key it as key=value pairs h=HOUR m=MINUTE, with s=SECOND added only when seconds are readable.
h=7 m=58
